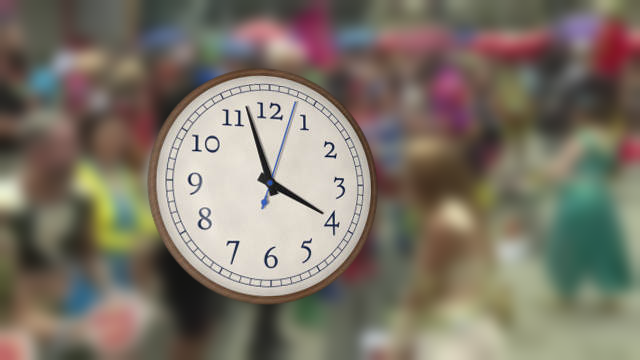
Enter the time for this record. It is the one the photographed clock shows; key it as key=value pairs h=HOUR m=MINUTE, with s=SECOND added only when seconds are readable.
h=3 m=57 s=3
